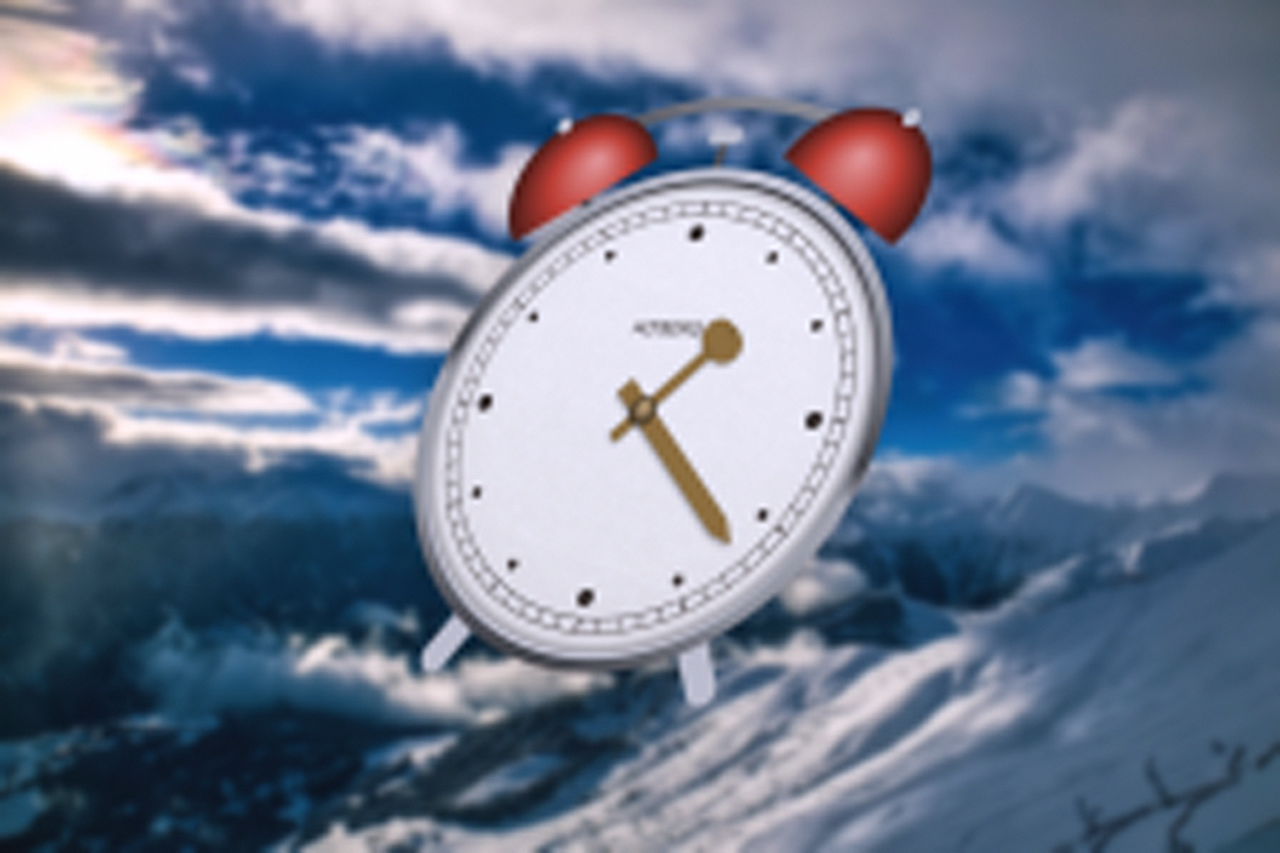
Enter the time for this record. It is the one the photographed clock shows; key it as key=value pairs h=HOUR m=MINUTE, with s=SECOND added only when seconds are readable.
h=1 m=22
